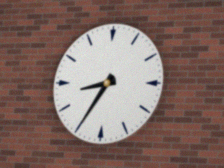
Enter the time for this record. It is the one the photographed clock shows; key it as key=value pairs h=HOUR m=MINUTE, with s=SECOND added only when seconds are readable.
h=8 m=35
